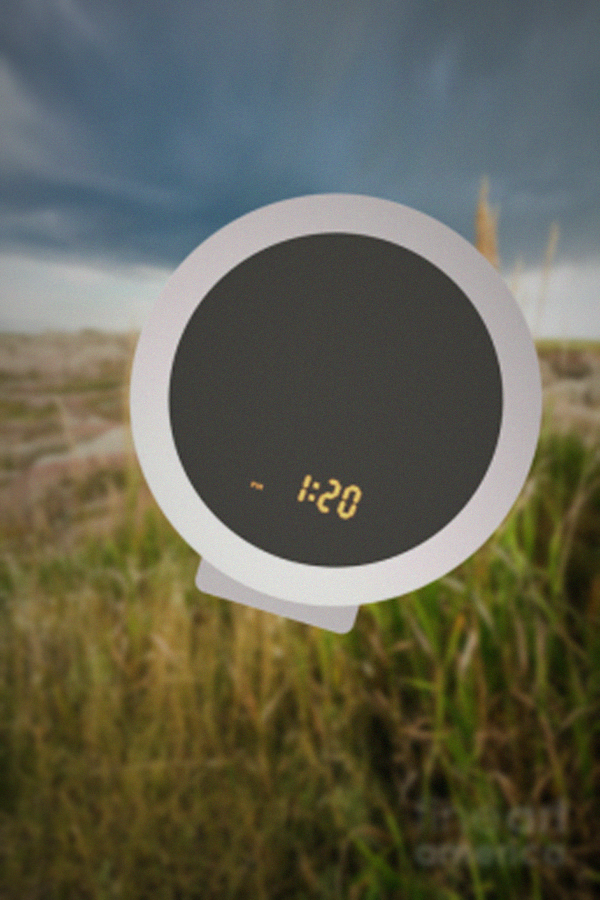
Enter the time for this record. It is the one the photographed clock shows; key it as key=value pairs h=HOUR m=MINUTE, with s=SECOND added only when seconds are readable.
h=1 m=20
